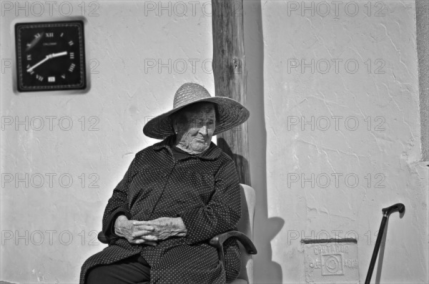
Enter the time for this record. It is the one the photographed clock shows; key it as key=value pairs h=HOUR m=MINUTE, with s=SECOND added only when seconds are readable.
h=2 m=40
